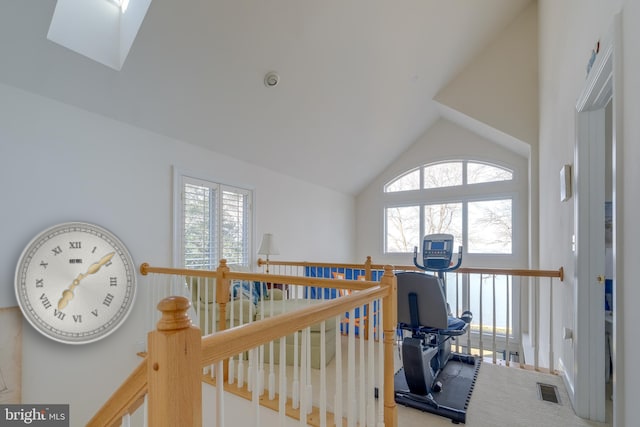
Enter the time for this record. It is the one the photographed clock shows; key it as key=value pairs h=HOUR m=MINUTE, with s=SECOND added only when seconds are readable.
h=7 m=9
